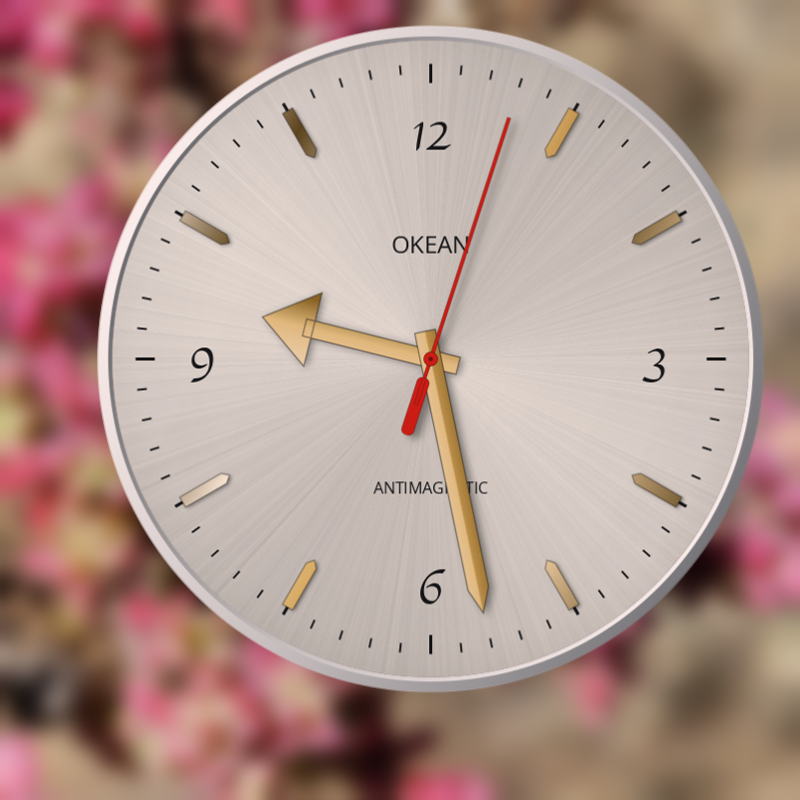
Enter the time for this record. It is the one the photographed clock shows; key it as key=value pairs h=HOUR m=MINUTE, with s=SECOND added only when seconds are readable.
h=9 m=28 s=3
